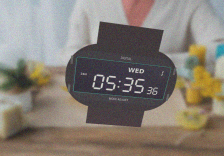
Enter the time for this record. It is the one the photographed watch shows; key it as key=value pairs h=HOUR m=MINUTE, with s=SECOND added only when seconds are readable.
h=5 m=35 s=36
